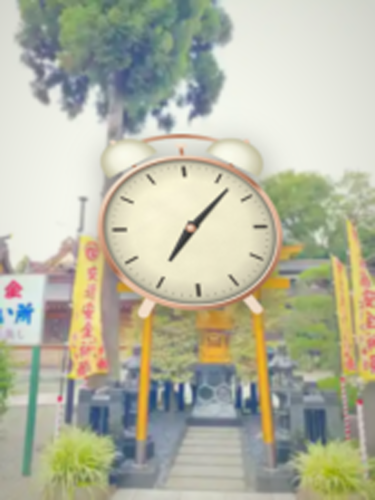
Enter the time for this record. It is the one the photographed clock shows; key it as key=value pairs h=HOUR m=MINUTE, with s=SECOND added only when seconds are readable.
h=7 m=7
